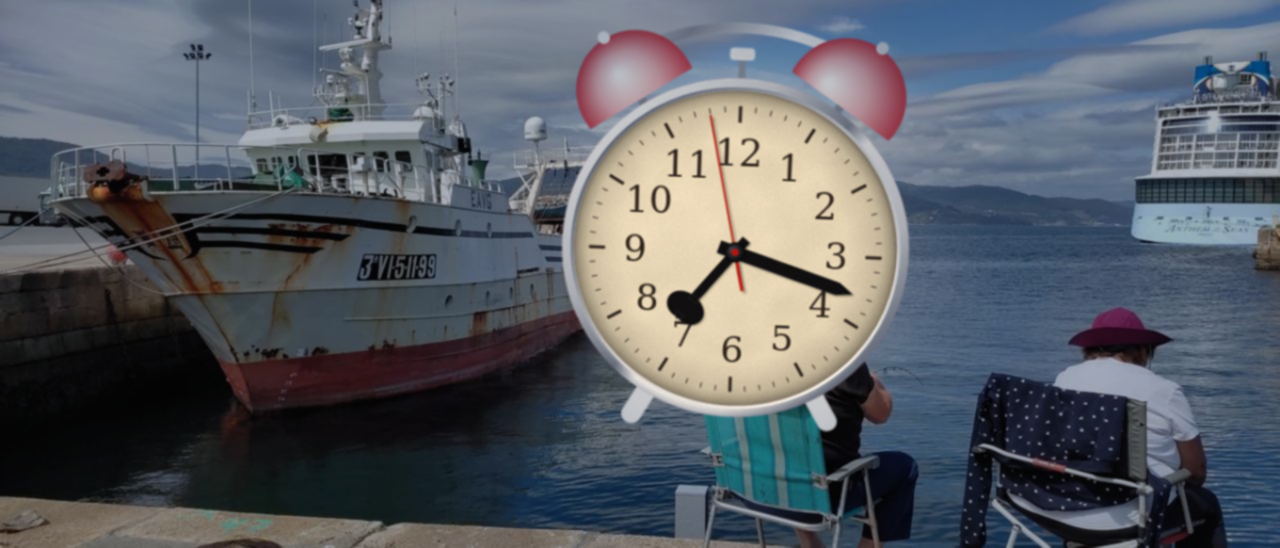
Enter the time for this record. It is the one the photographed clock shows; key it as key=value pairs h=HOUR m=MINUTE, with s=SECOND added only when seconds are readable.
h=7 m=17 s=58
